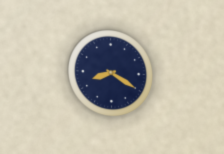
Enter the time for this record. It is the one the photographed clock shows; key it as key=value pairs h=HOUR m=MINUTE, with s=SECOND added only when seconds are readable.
h=8 m=20
